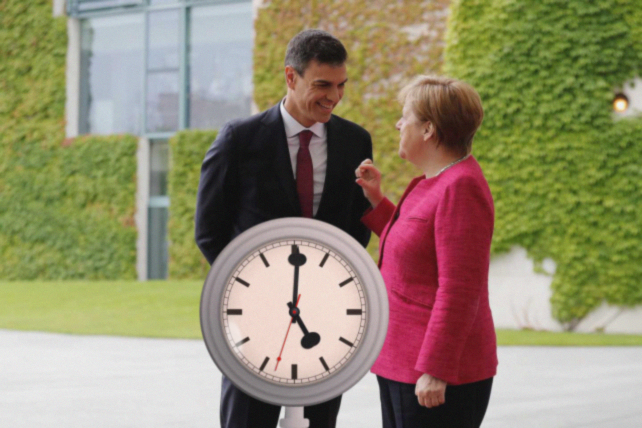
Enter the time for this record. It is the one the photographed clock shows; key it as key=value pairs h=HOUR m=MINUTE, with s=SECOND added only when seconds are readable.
h=5 m=0 s=33
